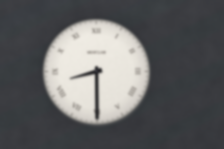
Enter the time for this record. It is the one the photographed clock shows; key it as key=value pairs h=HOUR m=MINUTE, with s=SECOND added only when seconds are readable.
h=8 m=30
